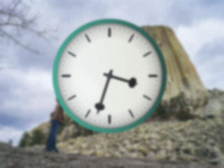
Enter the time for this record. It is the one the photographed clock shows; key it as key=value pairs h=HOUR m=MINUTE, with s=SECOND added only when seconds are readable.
h=3 m=33
